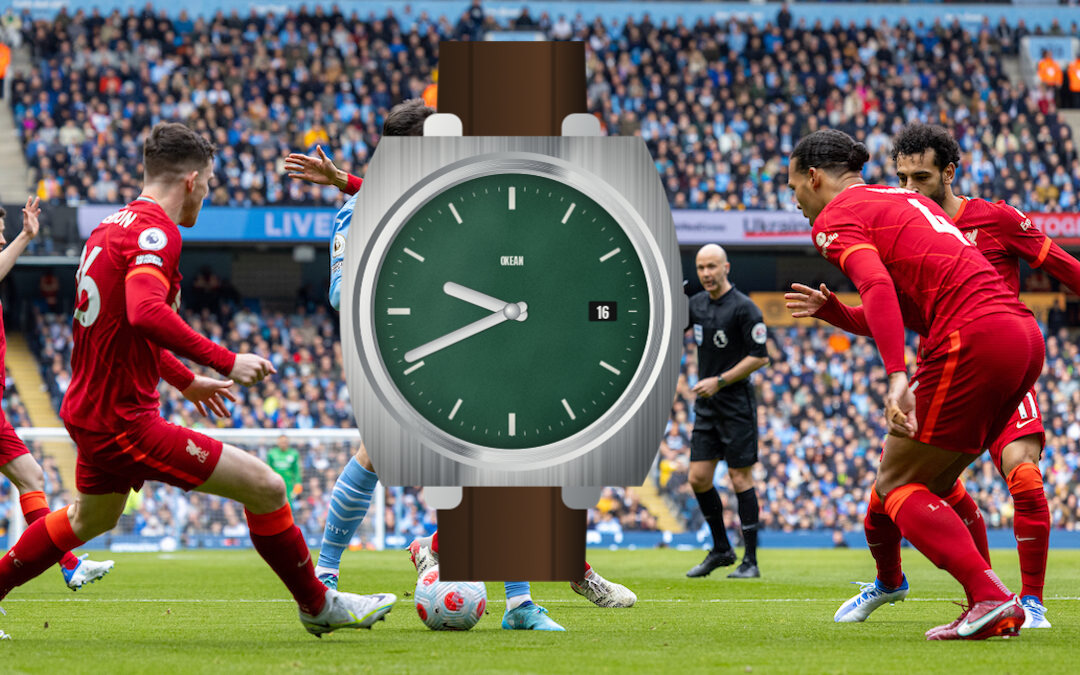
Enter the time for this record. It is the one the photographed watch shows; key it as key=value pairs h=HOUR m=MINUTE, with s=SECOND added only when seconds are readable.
h=9 m=41
